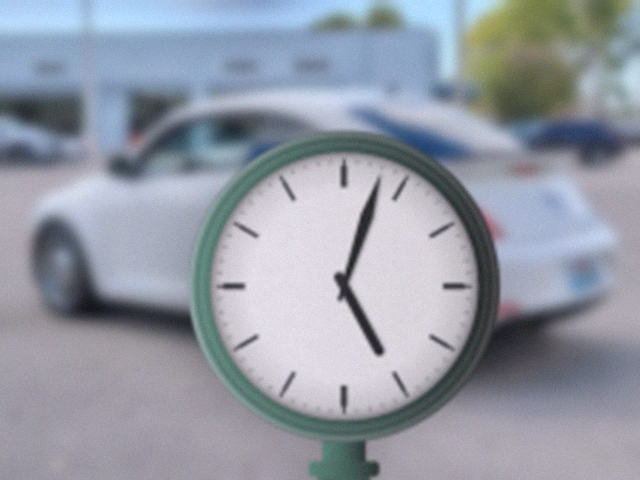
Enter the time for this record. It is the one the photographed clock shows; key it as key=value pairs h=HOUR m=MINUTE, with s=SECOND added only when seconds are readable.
h=5 m=3
